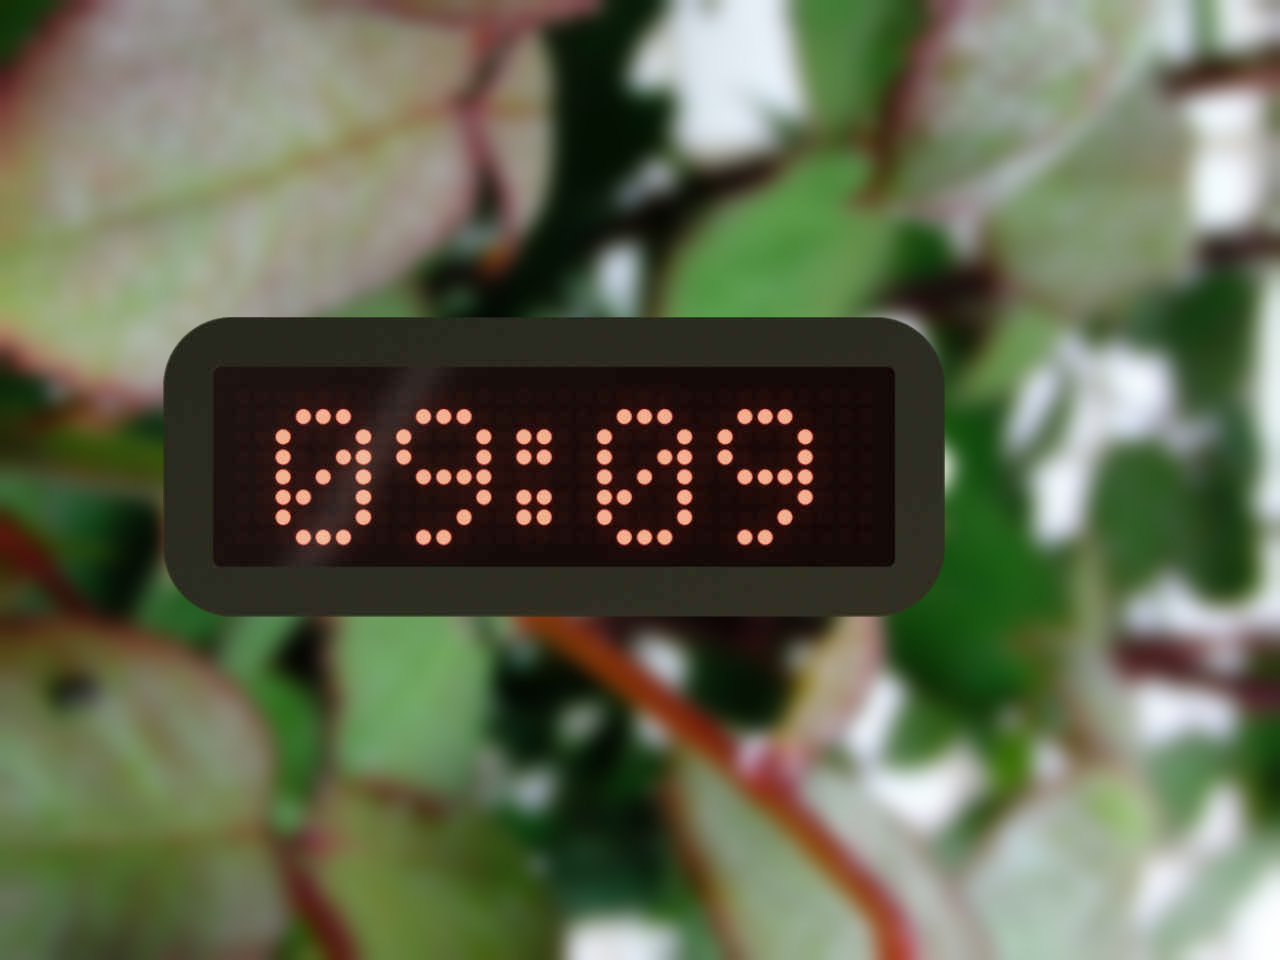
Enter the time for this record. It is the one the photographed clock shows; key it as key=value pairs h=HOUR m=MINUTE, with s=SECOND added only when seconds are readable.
h=9 m=9
